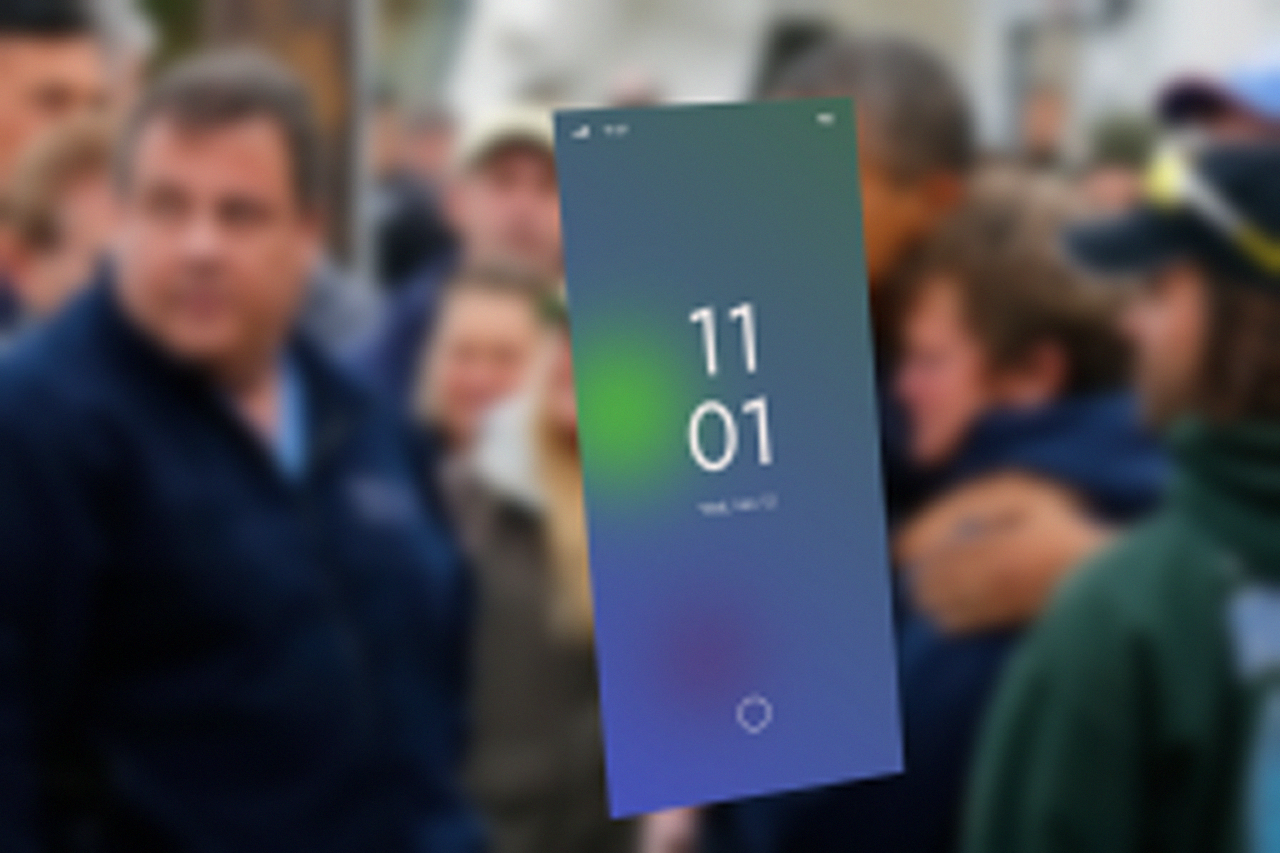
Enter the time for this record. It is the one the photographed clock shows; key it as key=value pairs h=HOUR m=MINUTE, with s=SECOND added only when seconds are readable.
h=11 m=1
